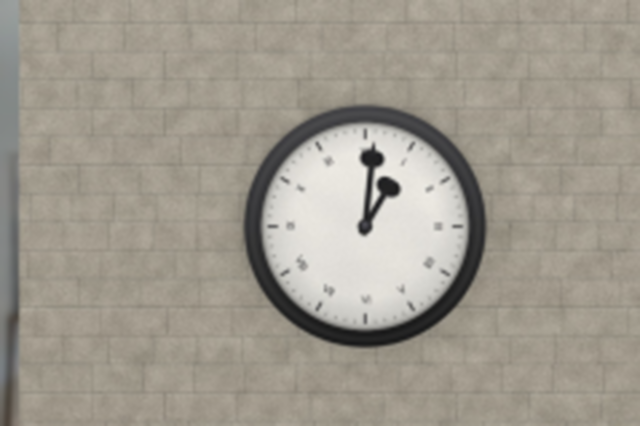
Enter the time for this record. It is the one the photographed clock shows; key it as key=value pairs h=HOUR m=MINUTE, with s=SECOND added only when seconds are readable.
h=1 m=1
